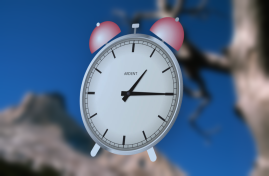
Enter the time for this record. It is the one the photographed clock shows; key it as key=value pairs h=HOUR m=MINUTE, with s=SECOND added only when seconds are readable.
h=1 m=15
